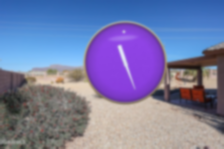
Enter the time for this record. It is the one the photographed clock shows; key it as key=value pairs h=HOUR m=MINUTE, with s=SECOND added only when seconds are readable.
h=11 m=27
